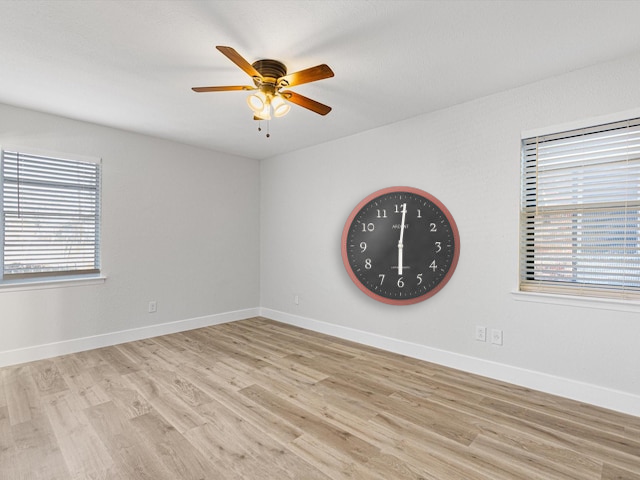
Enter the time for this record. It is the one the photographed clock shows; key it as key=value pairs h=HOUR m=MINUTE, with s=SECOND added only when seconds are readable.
h=6 m=1
